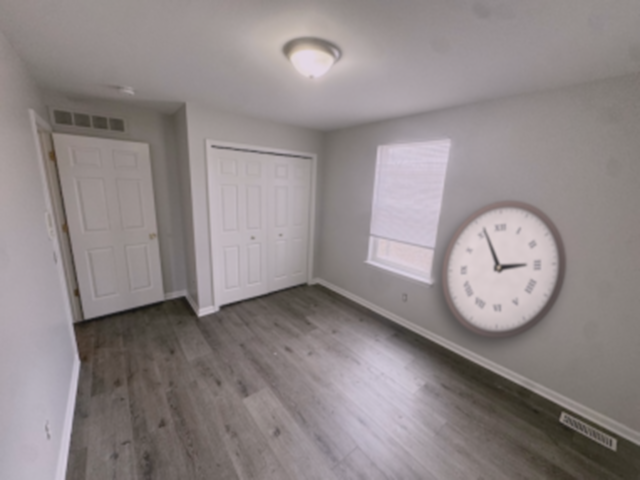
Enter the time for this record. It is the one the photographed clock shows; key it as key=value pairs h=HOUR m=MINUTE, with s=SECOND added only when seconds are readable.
h=2 m=56
